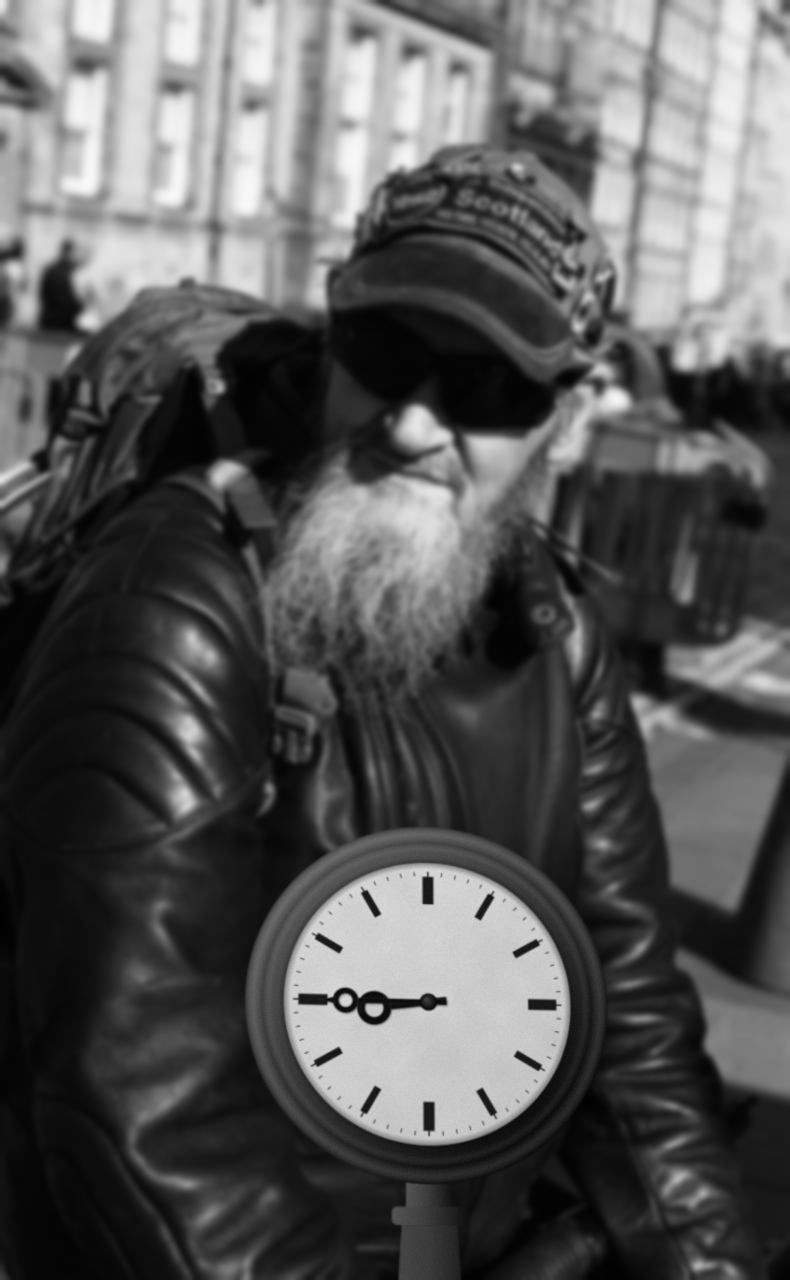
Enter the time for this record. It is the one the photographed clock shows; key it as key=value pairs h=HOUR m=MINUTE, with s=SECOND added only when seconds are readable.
h=8 m=45
